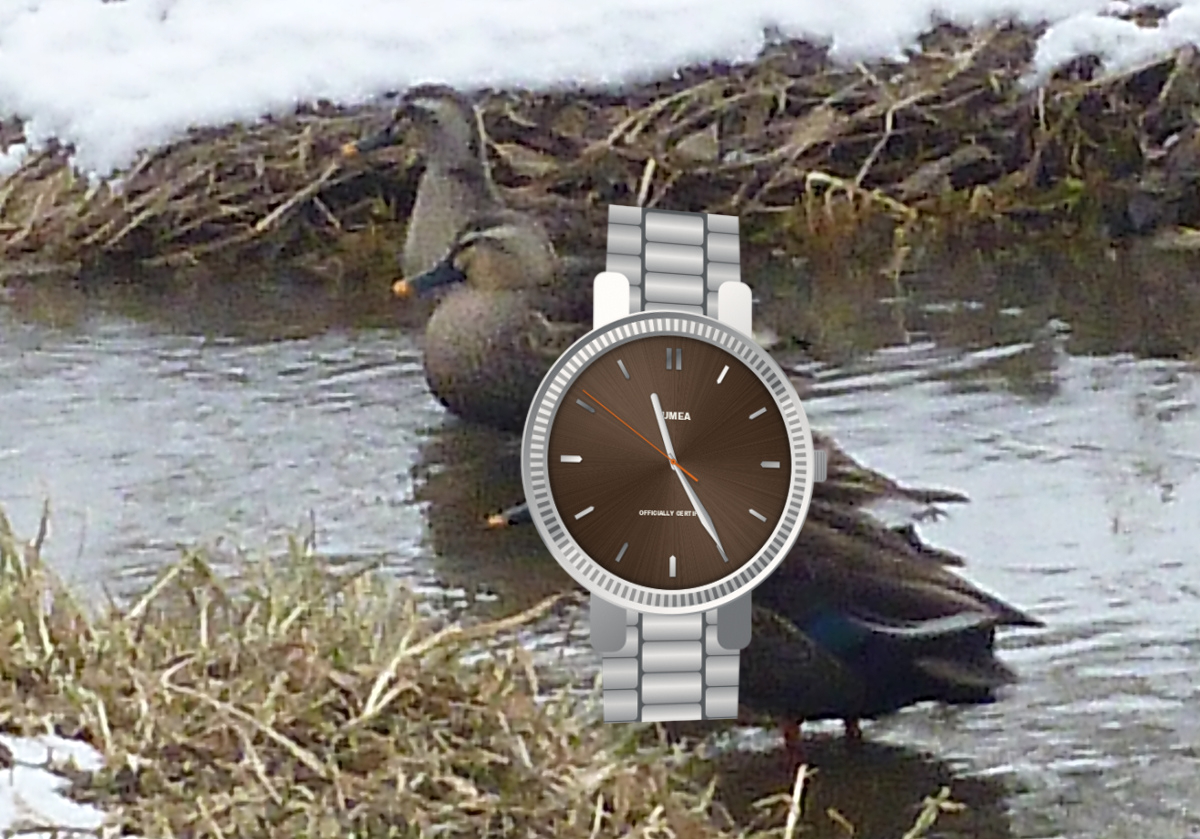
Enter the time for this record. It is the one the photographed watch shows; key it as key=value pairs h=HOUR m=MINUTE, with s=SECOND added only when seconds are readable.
h=11 m=24 s=51
